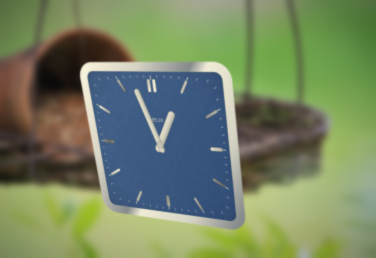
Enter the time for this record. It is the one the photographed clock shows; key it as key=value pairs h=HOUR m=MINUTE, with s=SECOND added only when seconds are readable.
h=12 m=57
